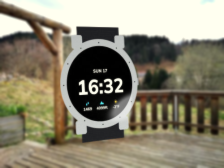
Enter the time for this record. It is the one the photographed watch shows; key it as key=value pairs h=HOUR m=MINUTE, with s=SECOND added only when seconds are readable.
h=16 m=32
